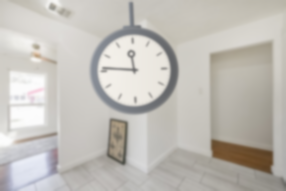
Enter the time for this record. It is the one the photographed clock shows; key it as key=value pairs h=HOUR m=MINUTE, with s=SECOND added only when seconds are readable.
h=11 m=46
